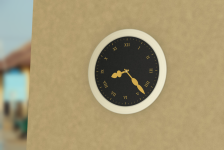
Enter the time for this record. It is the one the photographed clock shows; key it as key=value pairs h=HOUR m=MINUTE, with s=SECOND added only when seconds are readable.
h=8 m=23
